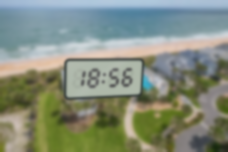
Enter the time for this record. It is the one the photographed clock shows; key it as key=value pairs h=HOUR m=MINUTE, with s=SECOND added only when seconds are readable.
h=18 m=56
